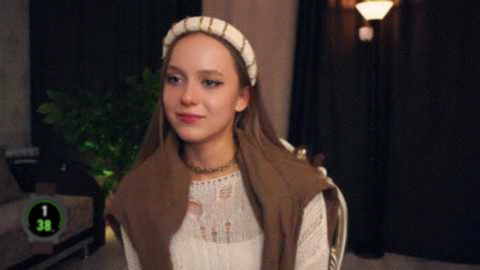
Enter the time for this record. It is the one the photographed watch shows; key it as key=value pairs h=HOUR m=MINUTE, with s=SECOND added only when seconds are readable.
h=1 m=38
